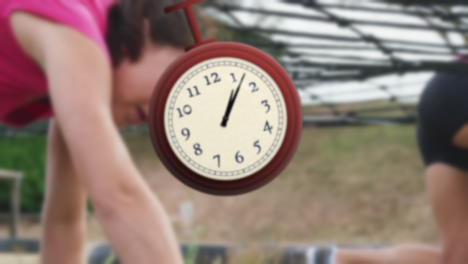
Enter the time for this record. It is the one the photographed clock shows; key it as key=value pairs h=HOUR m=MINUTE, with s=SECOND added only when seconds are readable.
h=1 m=7
